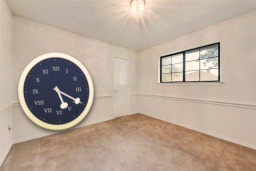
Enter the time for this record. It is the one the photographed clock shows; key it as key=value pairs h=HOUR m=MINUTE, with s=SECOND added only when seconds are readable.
h=5 m=20
